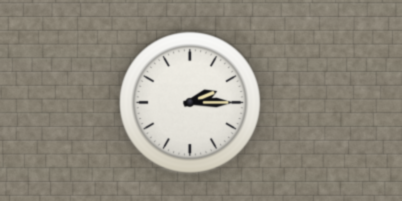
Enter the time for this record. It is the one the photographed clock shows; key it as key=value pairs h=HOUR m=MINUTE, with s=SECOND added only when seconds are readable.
h=2 m=15
